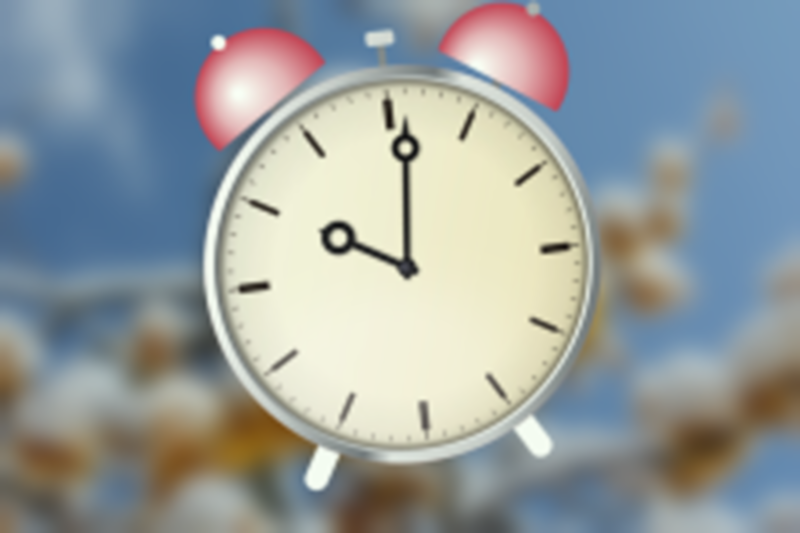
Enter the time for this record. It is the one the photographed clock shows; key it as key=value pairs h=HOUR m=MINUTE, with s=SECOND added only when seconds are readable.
h=10 m=1
